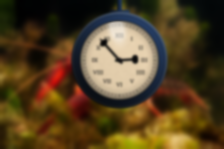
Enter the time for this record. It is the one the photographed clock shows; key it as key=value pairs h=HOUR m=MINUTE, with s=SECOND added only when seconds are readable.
h=2 m=53
